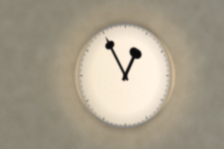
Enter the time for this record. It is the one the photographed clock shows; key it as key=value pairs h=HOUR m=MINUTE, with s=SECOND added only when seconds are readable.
h=12 m=55
